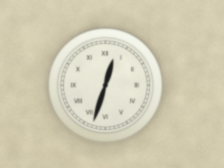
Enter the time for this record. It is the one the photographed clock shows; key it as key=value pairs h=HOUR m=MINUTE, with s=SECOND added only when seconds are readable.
h=12 m=33
